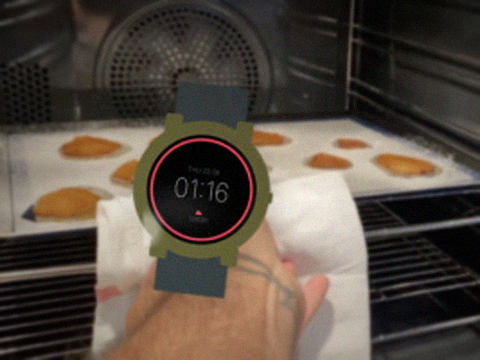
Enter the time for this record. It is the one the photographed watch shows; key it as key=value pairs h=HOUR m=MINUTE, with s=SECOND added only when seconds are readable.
h=1 m=16
